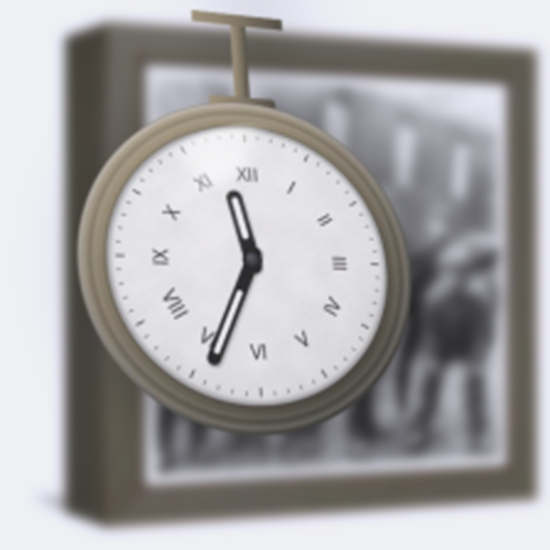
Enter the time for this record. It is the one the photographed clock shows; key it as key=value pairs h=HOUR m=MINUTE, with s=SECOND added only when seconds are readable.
h=11 m=34
